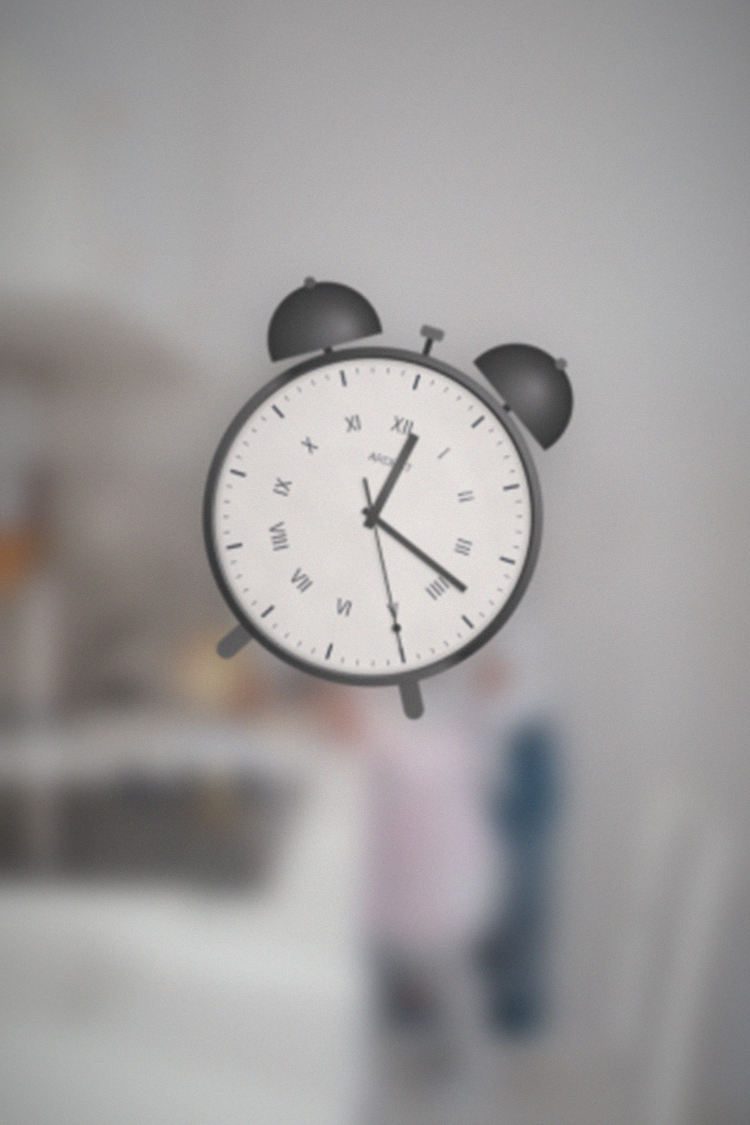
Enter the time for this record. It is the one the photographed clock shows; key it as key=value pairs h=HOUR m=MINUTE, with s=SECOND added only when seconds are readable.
h=12 m=18 s=25
